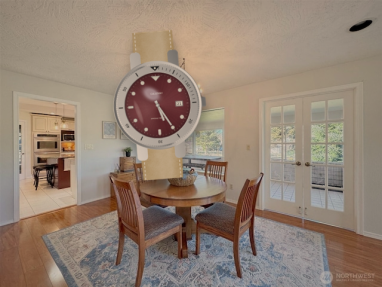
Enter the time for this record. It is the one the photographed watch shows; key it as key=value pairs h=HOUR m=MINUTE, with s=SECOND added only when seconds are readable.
h=5 m=25
